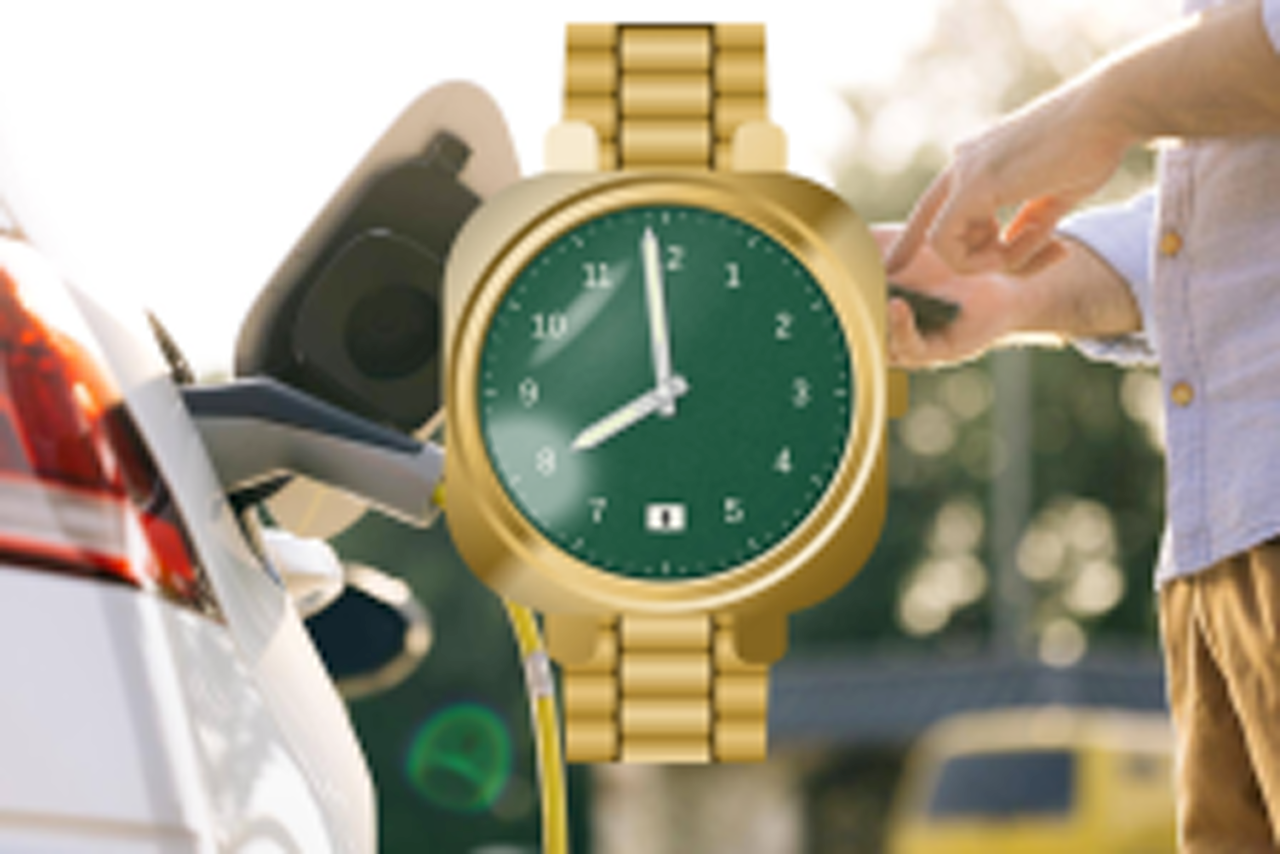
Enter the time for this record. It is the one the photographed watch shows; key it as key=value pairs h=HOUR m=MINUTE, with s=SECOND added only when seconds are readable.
h=7 m=59
